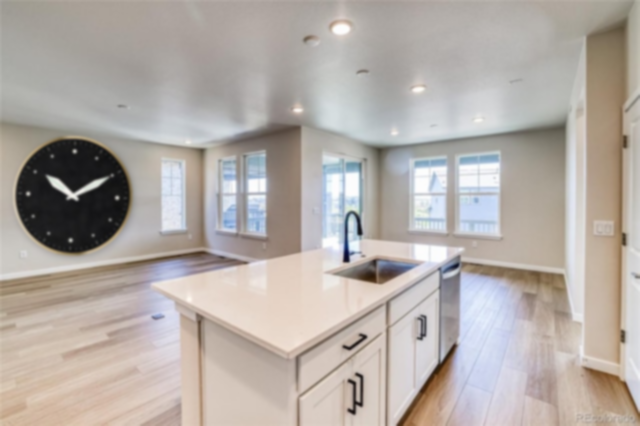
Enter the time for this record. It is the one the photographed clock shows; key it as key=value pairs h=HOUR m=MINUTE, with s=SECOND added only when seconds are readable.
h=10 m=10
